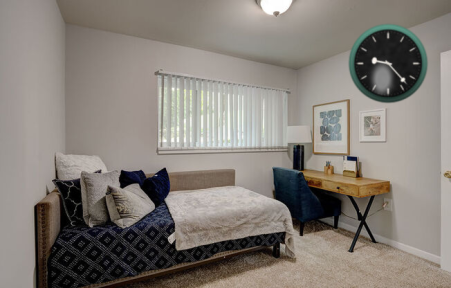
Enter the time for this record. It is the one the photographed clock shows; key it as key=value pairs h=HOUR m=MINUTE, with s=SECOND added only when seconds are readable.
h=9 m=23
